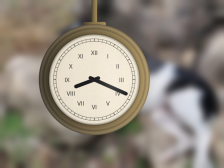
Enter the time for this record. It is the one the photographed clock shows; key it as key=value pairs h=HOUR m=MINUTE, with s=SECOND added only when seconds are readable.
h=8 m=19
